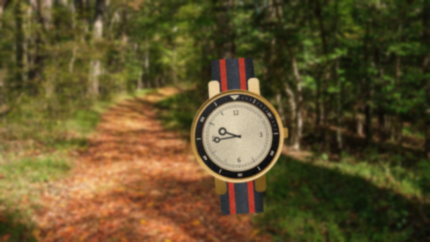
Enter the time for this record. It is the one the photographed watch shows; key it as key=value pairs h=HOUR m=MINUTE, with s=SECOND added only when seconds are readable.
h=9 m=44
